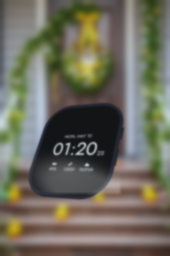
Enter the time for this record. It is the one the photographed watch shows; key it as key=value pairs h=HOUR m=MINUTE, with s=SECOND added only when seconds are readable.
h=1 m=20
